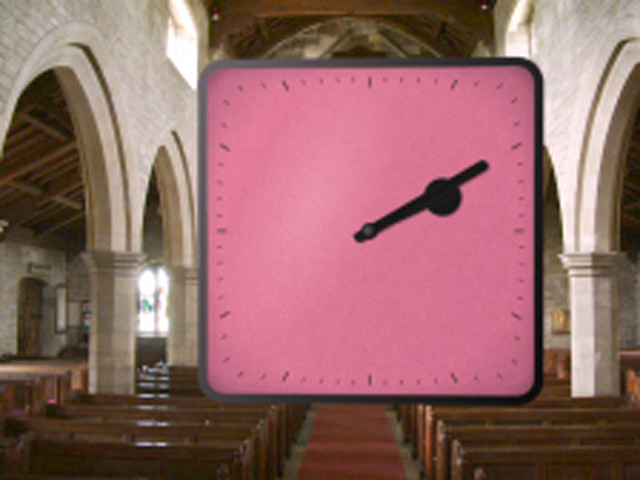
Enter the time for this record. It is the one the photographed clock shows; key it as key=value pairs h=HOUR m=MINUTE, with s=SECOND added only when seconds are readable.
h=2 m=10
